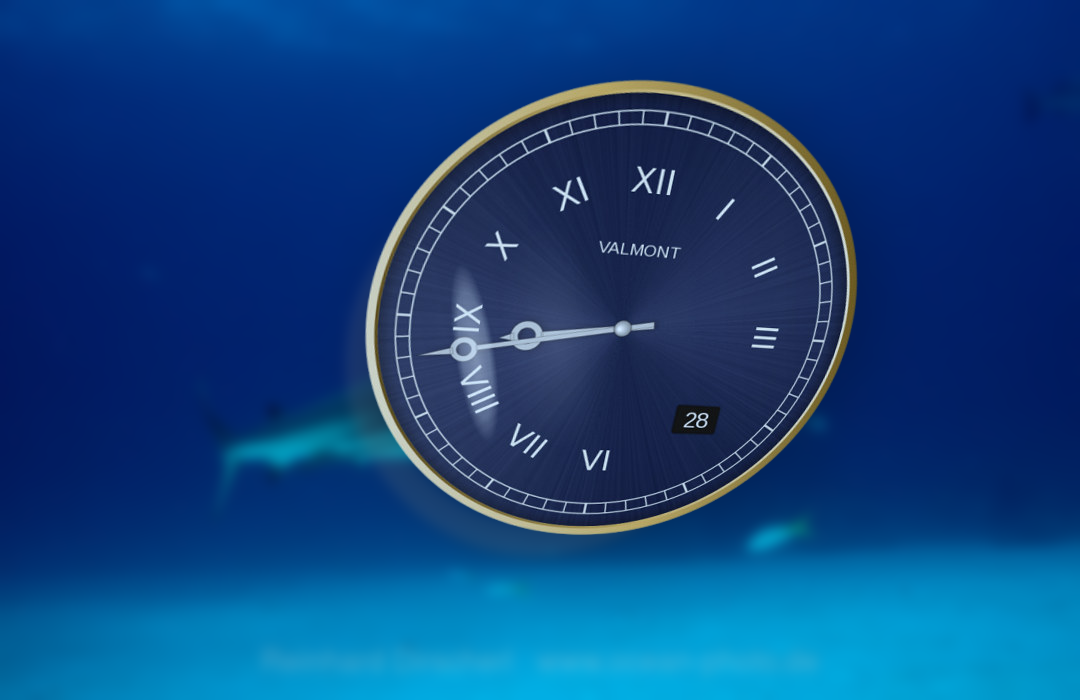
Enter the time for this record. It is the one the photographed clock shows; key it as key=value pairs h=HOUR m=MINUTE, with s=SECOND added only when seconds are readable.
h=8 m=43
